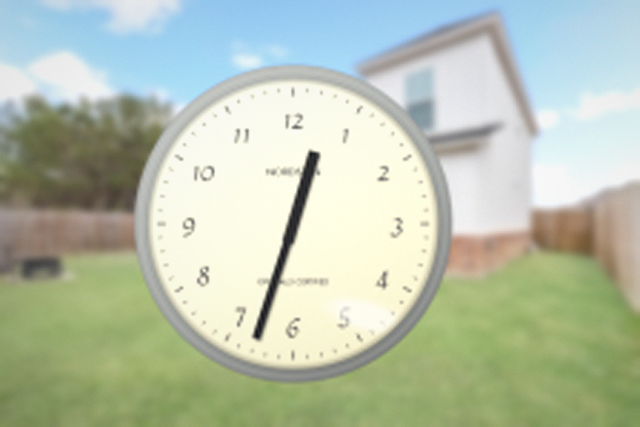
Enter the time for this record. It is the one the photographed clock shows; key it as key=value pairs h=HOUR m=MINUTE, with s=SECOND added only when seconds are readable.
h=12 m=33
